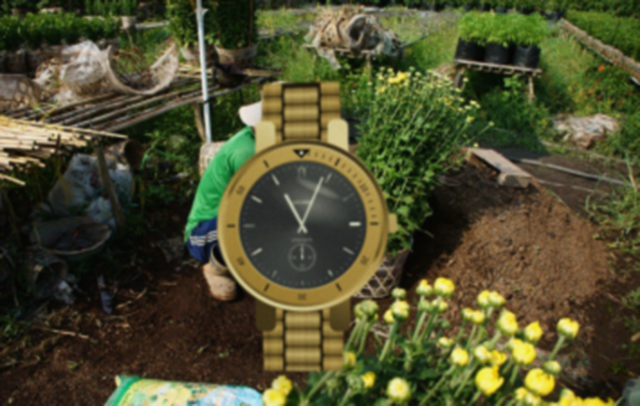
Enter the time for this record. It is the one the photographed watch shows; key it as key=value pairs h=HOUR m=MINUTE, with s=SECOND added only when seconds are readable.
h=11 m=4
